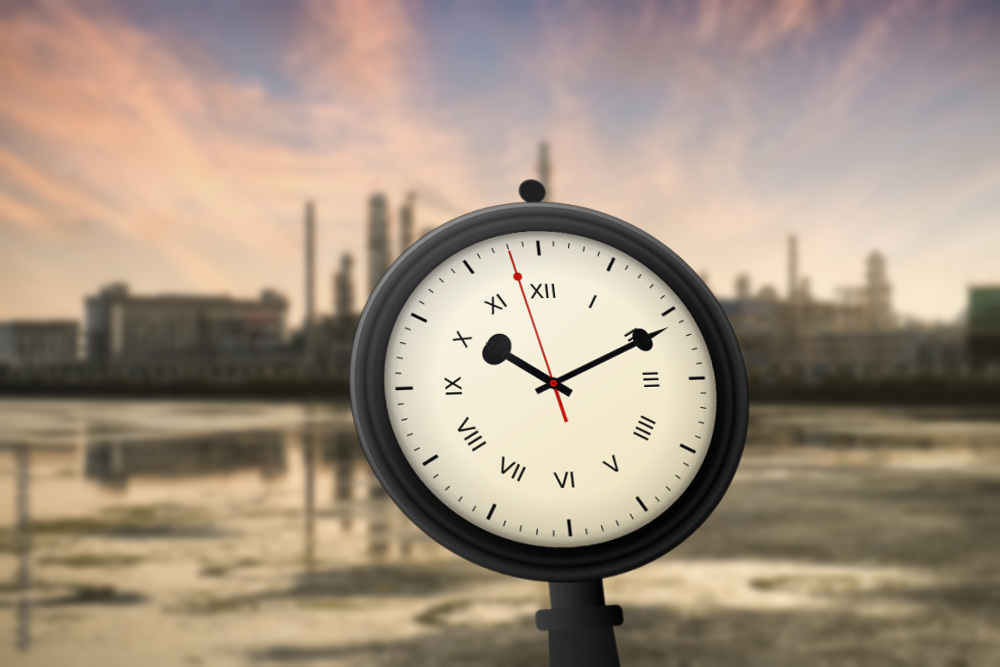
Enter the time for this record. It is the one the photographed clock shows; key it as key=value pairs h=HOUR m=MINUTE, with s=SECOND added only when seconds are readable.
h=10 m=10 s=58
